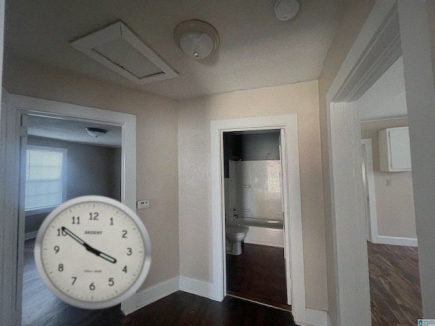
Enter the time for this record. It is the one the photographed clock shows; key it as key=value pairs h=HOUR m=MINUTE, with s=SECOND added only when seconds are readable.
h=3 m=51
